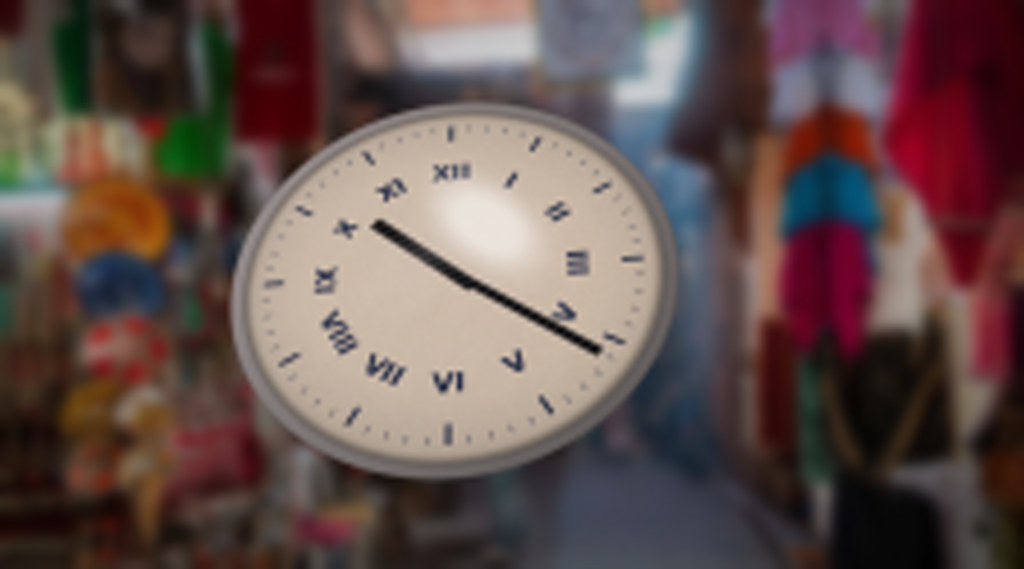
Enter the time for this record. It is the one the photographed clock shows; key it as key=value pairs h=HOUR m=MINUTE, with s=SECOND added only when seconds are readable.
h=10 m=21
